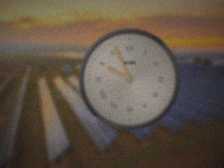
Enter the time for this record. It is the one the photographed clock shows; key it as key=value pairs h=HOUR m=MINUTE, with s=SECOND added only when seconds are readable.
h=9 m=56
